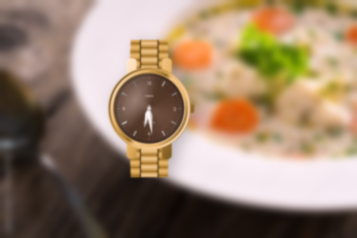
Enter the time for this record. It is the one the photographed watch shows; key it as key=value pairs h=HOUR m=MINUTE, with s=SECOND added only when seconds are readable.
h=6 m=29
